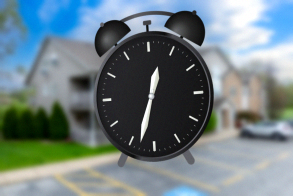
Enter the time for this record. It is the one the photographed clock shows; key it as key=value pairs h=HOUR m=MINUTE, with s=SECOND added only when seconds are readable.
h=12 m=33
